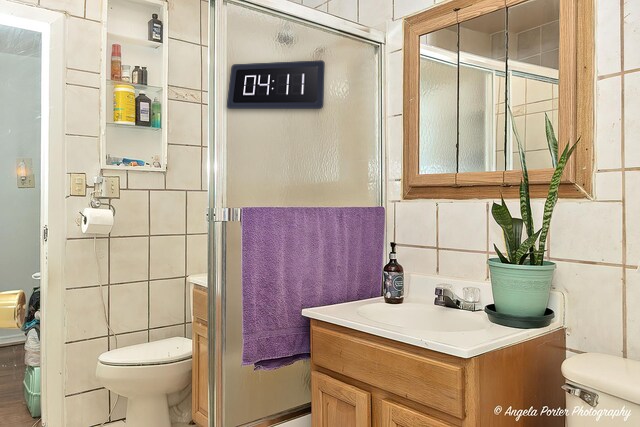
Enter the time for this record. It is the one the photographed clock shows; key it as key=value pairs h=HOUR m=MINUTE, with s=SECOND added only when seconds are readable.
h=4 m=11
